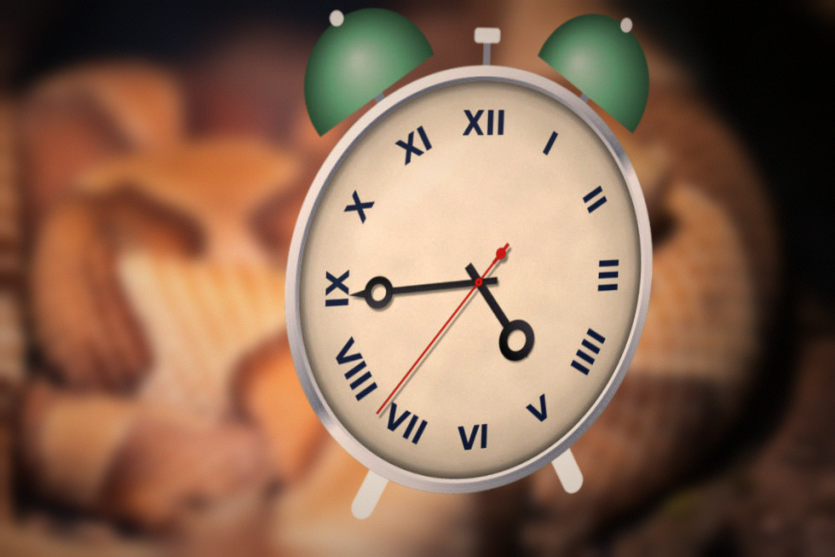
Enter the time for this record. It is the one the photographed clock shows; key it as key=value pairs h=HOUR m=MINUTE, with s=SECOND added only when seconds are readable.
h=4 m=44 s=37
